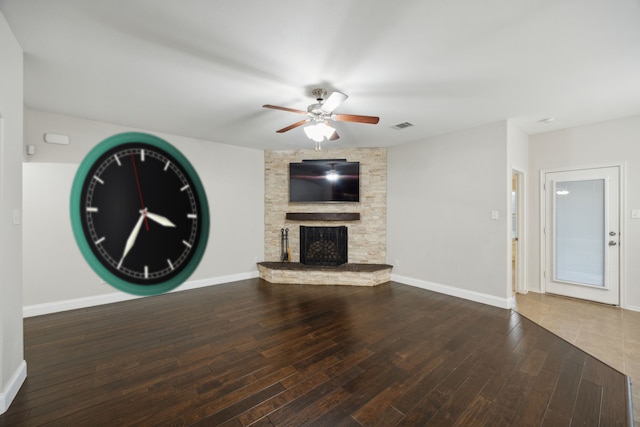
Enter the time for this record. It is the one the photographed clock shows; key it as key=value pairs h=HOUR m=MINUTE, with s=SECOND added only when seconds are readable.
h=3 m=34 s=58
